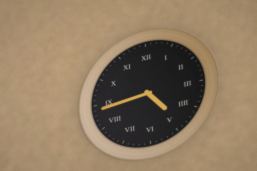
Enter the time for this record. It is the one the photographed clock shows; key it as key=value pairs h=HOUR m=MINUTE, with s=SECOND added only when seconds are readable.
h=4 m=44
